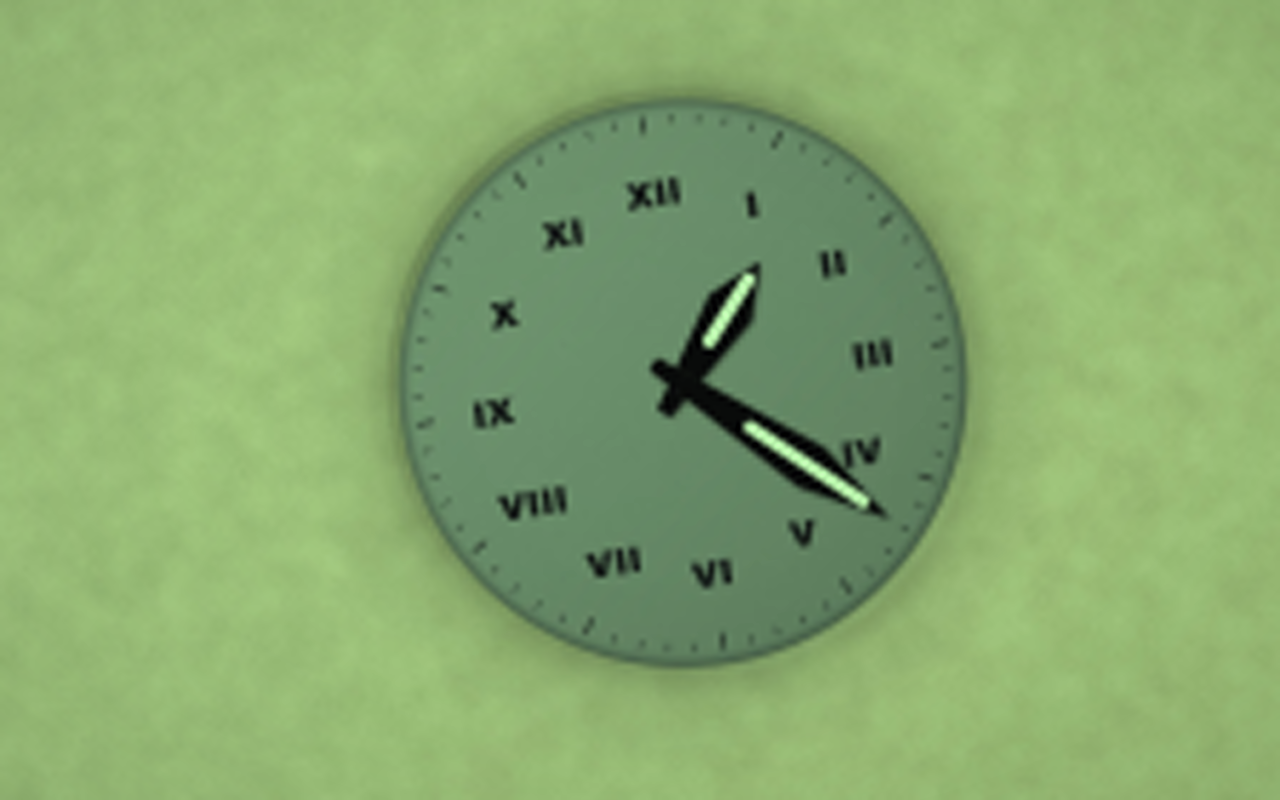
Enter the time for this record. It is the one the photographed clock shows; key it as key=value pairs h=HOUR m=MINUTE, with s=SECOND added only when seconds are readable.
h=1 m=22
